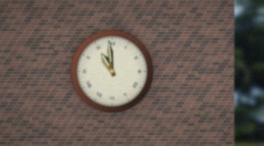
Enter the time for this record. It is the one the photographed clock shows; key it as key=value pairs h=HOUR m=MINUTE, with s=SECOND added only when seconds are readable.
h=10 m=59
